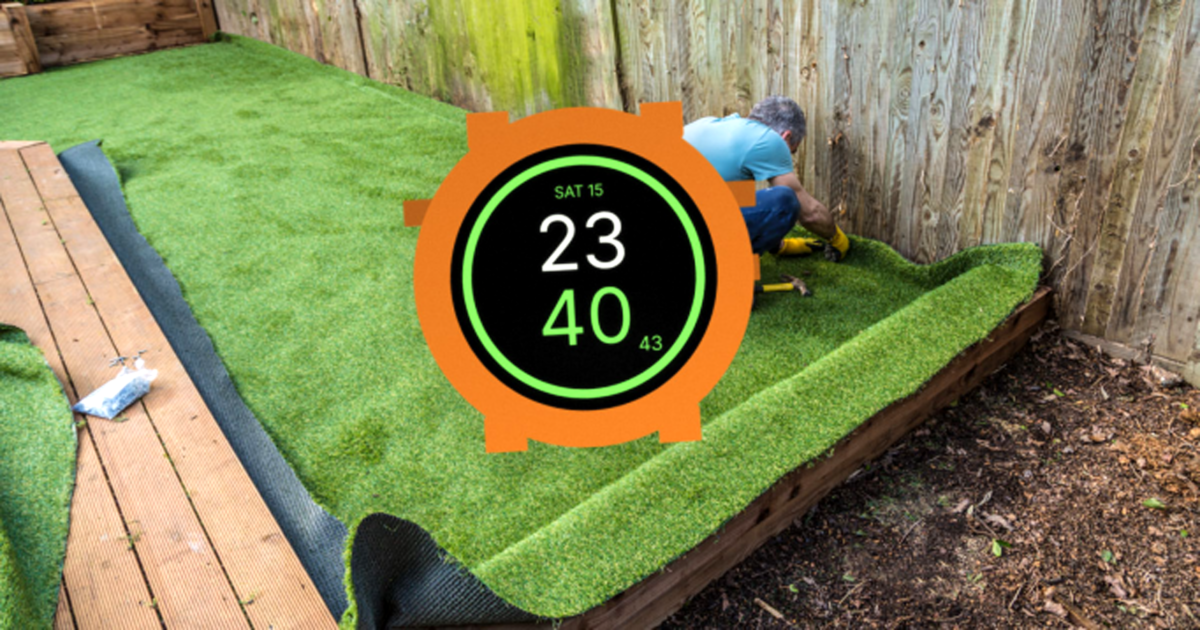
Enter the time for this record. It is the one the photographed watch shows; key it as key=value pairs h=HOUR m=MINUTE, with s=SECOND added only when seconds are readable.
h=23 m=40 s=43
